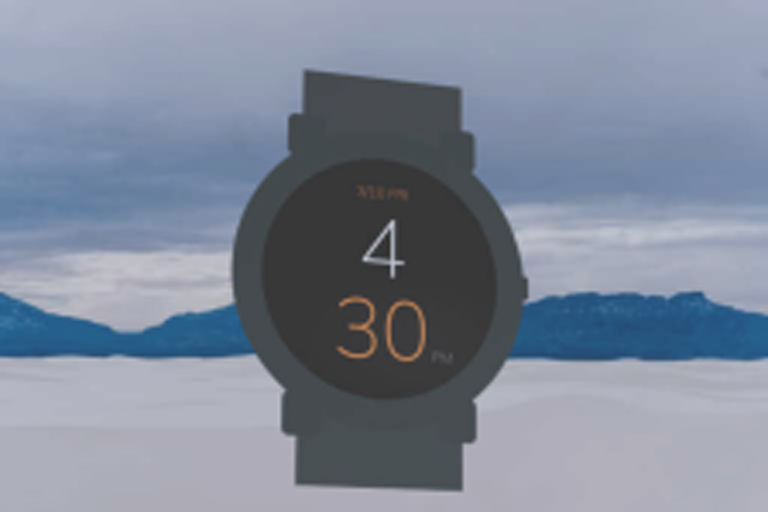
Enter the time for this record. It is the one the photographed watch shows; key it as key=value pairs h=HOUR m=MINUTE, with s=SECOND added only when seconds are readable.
h=4 m=30
